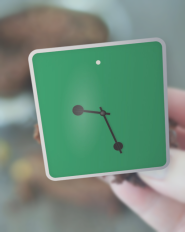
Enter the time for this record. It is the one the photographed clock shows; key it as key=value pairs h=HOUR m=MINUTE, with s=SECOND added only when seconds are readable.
h=9 m=27
